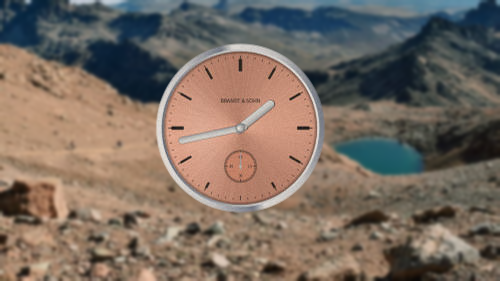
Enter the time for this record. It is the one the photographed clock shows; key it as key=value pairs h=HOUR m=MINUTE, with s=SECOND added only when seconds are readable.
h=1 m=43
